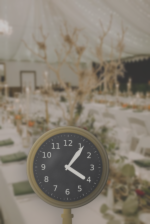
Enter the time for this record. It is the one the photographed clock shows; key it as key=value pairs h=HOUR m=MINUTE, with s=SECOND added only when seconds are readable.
h=4 m=6
